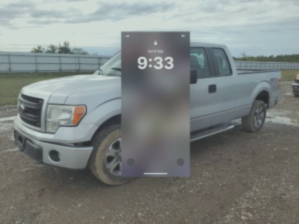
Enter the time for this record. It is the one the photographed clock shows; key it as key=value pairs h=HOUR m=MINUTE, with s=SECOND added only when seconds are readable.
h=9 m=33
